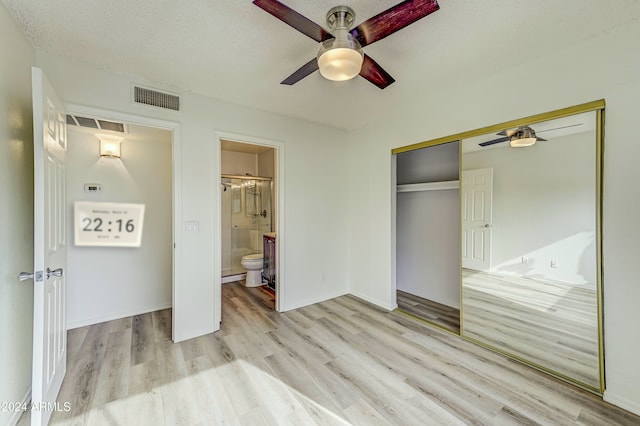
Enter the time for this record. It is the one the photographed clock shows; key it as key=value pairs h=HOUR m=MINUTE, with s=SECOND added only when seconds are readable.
h=22 m=16
